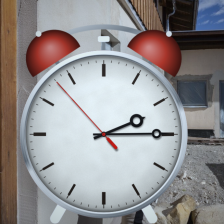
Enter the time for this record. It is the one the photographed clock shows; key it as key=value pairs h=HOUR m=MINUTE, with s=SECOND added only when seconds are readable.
h=2 m=14 s=53
